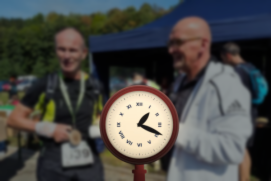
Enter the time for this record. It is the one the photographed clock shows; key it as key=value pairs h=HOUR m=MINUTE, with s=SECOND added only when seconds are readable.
h=1 m=19
